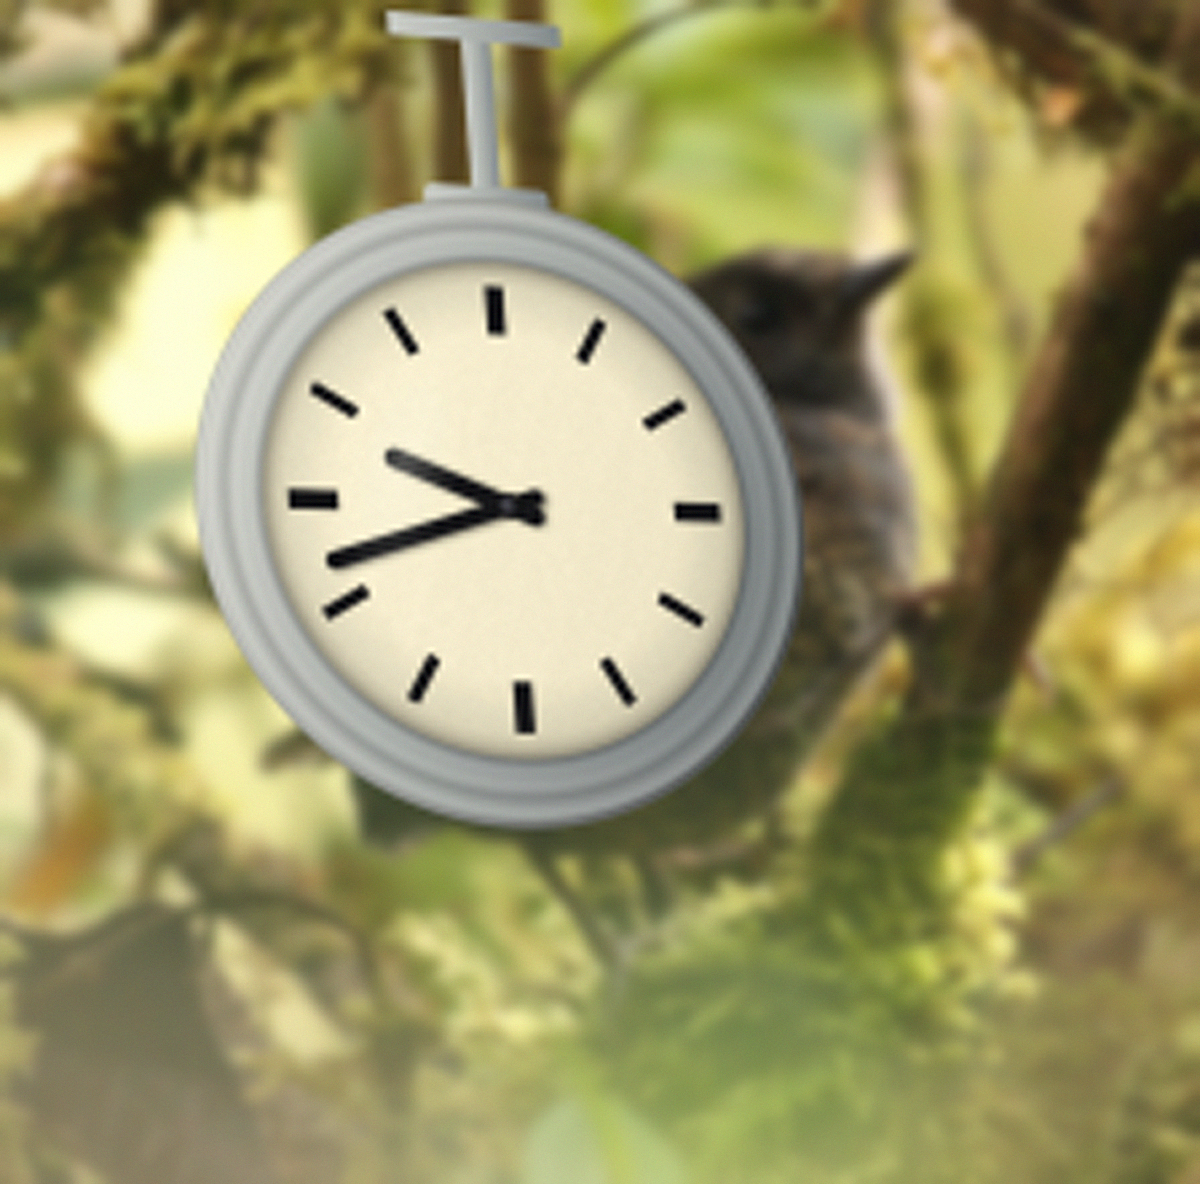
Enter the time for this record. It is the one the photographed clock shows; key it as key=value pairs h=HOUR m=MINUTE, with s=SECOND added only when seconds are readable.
h=9 m=42
